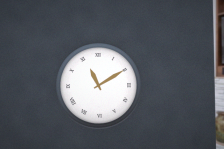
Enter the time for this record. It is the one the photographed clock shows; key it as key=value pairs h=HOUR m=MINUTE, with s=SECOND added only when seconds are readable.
h=11 m=10
